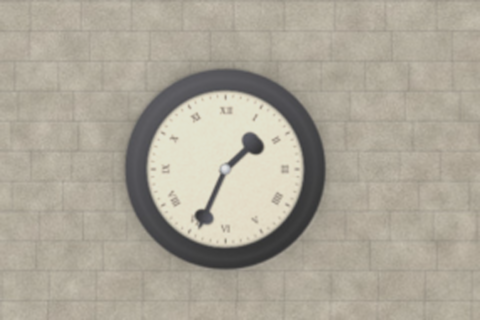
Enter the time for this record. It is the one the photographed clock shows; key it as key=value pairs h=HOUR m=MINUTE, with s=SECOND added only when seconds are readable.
h=1 m=34
